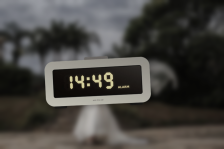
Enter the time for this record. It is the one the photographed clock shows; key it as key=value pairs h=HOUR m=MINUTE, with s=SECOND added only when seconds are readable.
h=14 m=49
